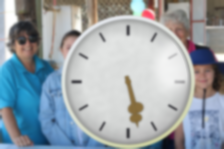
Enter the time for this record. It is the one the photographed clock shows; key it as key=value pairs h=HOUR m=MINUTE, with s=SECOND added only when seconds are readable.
h=5 m=28
